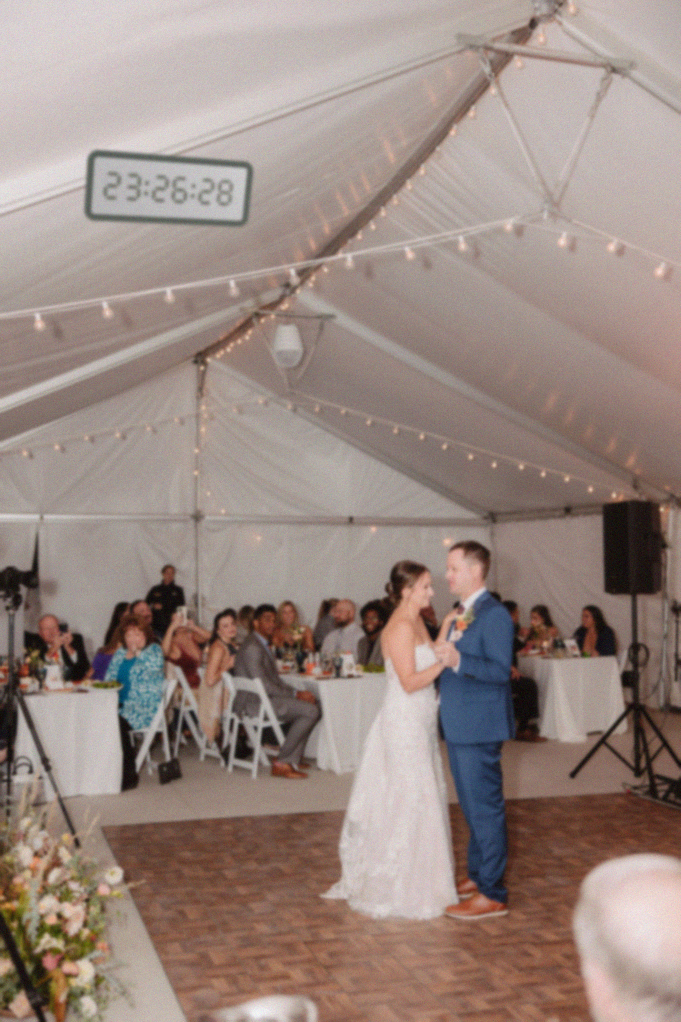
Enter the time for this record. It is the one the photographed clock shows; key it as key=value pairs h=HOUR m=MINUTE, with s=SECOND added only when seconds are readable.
h=23 m=26 s=28
